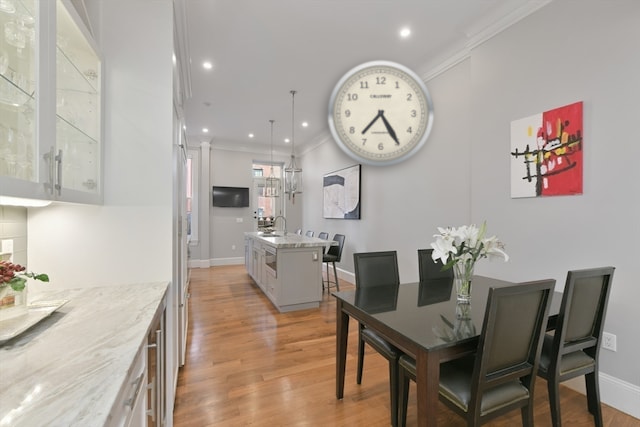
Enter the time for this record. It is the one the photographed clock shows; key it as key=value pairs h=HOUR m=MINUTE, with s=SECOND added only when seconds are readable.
h=7 m=25
